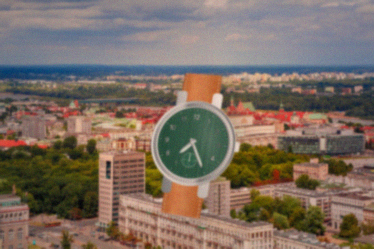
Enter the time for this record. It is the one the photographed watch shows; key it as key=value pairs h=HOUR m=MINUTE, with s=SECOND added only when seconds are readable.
h=7 m=25
